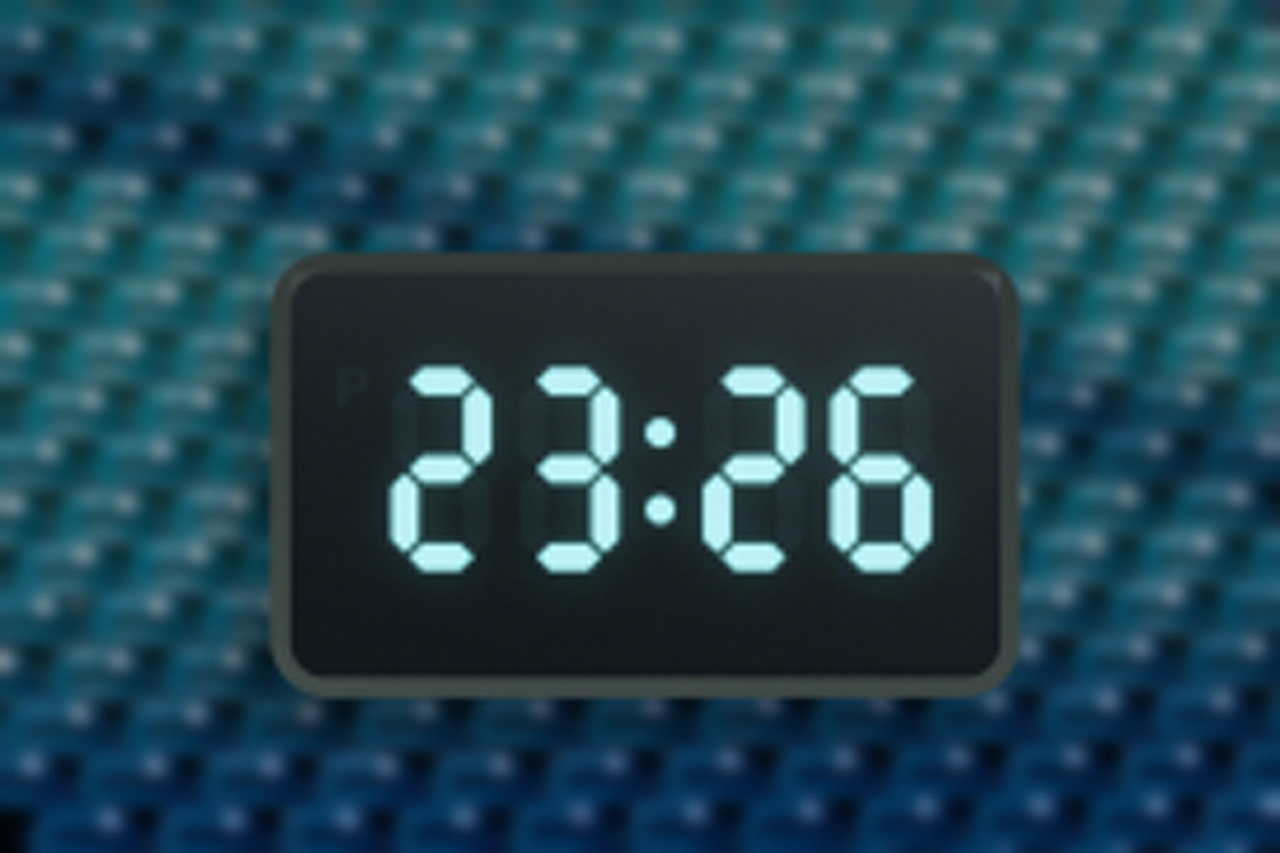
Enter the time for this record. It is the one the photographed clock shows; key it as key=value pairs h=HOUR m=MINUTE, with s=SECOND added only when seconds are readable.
h=23 m=26
